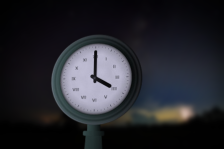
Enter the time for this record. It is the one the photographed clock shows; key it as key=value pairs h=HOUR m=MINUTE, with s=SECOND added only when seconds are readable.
h=4 m=0
